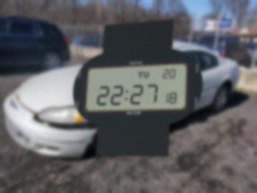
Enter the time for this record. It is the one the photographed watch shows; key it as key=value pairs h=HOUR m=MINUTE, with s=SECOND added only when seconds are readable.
h=22 m=27
